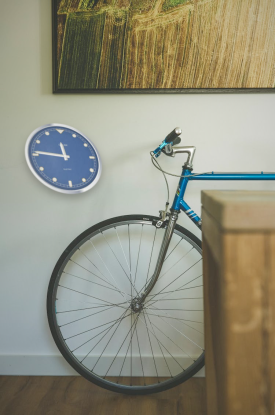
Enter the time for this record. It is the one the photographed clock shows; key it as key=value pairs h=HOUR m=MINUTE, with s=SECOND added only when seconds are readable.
h=11 m=46
